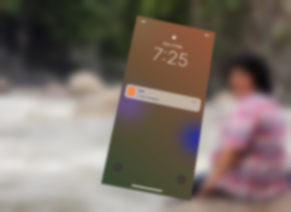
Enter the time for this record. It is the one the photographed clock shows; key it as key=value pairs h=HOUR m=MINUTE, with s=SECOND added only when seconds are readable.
h=7 m=25
